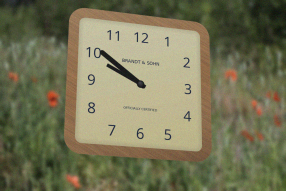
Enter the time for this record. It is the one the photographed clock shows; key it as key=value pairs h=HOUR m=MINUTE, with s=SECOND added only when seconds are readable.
h=9 m=51
